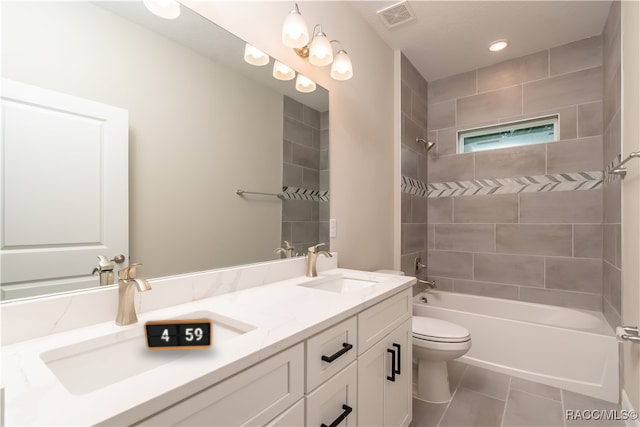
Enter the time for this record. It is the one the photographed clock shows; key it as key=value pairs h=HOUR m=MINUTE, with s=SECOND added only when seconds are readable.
h=4 m=59
